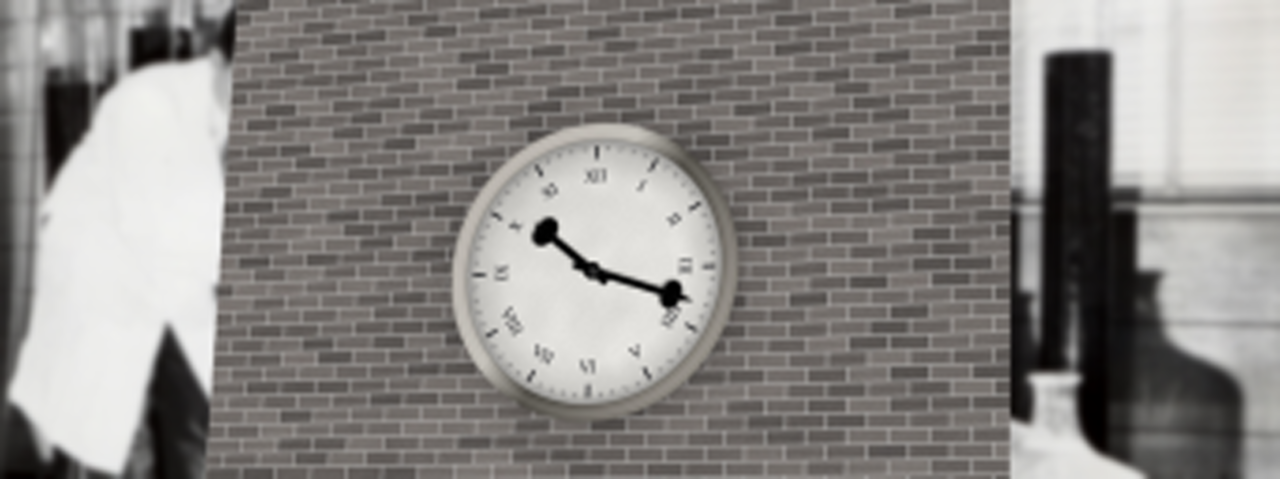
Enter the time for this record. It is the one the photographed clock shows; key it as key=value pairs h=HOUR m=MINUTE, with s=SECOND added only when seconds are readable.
h=10 m=18
